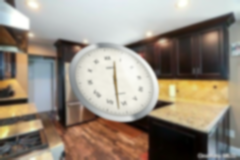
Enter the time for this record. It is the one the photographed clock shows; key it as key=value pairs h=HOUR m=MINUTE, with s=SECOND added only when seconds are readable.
h=12 m=32
